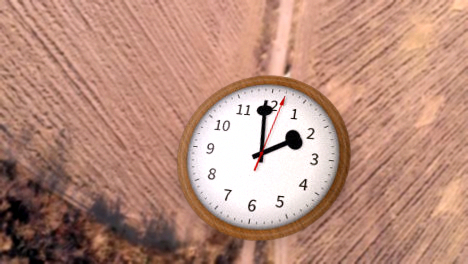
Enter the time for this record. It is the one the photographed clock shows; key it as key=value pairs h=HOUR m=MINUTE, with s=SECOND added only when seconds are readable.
h=1 m=59 s=2
